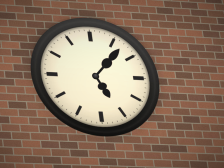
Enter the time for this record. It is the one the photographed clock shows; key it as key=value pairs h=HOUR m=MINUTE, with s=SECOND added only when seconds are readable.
h=5 m=7
